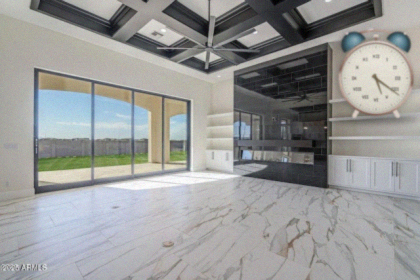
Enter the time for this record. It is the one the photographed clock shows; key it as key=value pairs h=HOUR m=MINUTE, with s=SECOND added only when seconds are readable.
h=5 m=21
